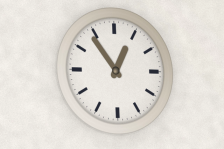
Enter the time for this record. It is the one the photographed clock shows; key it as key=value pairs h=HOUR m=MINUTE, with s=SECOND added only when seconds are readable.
h=12 m=54
